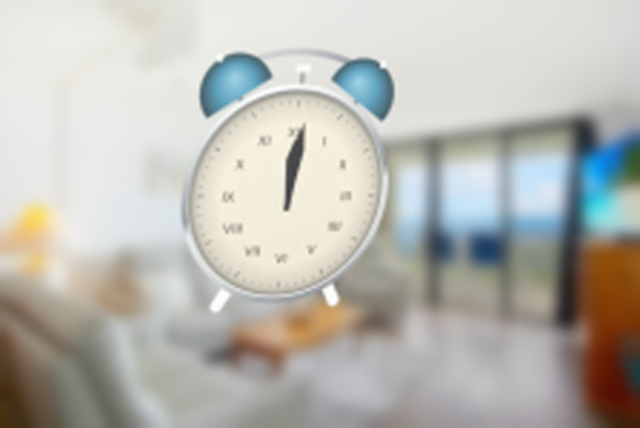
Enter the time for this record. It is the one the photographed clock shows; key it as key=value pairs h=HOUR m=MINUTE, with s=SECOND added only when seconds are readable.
h=12 m=1
